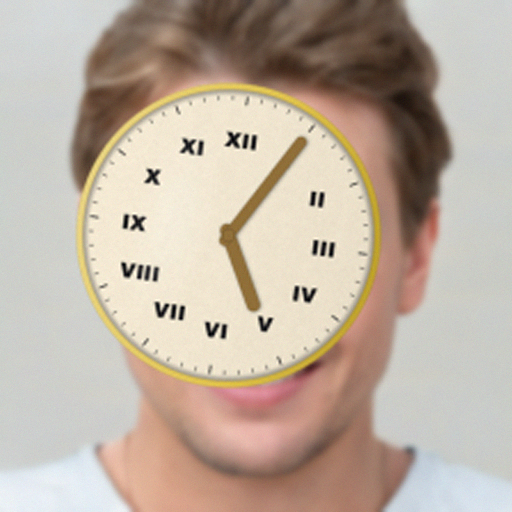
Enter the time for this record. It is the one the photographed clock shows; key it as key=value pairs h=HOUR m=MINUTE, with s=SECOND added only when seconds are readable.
h=5 m=5
